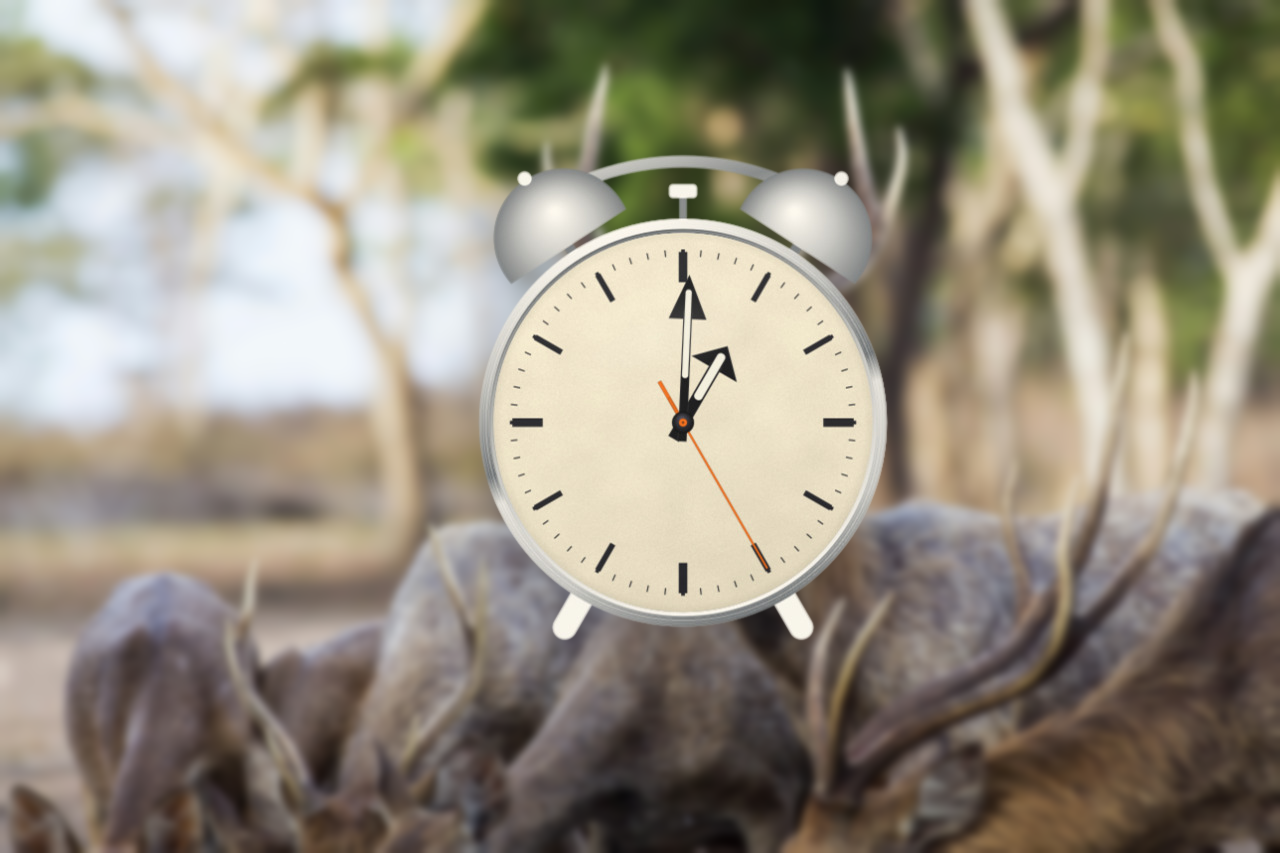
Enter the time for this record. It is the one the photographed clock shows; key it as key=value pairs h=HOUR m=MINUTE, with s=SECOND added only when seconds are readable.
h=1 m=0 s=25
